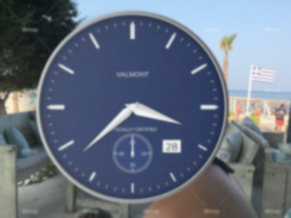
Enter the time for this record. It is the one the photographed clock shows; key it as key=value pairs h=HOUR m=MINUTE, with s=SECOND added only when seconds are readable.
h=3 m=38
